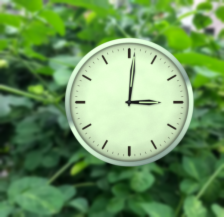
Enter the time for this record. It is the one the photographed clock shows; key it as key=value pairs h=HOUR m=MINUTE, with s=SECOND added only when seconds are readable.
h=3 m=1
